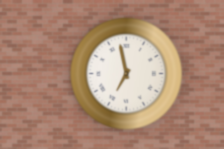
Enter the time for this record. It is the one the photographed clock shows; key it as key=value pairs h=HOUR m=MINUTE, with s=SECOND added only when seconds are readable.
h=6 m=58
